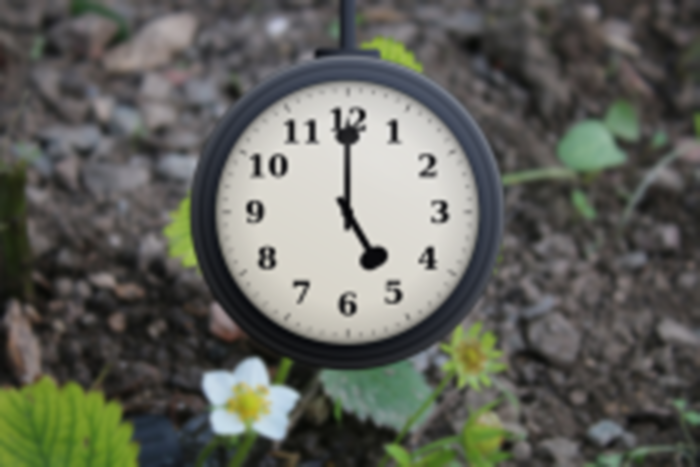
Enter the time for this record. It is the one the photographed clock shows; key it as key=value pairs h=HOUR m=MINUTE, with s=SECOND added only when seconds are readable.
h=5 m=0
